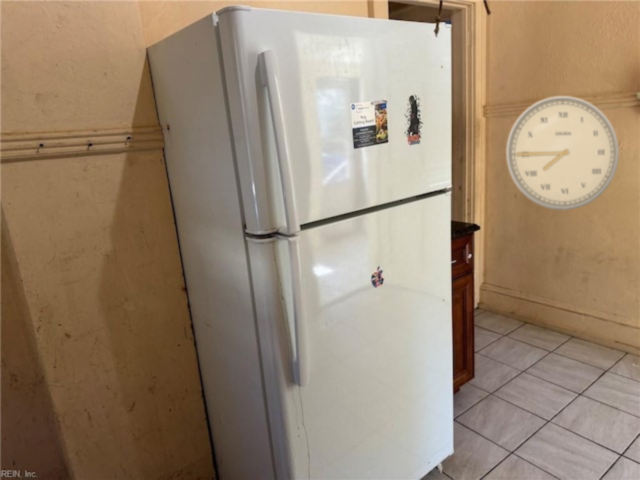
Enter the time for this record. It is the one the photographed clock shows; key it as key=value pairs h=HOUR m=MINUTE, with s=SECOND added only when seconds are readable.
h=7 m=45
